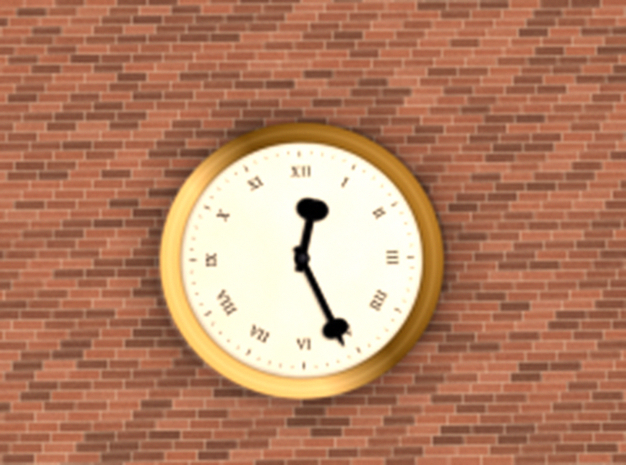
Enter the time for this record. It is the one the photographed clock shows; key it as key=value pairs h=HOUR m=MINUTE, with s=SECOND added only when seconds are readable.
h=12 m=26
